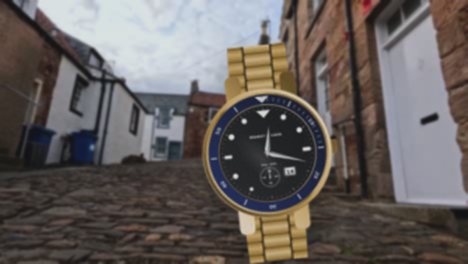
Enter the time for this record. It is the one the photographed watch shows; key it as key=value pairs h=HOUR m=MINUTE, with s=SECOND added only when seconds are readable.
h=12 m=18
